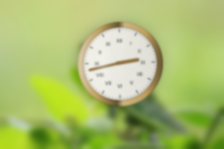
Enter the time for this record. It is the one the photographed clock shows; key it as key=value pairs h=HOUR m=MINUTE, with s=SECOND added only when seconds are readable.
h=2 m=43
